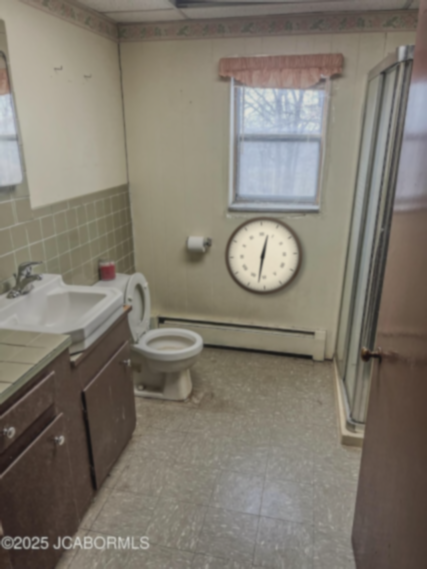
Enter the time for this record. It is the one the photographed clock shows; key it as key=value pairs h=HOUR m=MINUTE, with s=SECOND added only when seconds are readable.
h=12 m=32
